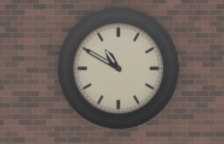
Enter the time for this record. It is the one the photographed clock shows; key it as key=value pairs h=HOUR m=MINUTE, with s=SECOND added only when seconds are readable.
h=10 m=50
